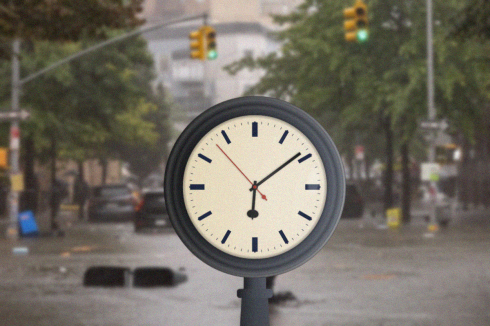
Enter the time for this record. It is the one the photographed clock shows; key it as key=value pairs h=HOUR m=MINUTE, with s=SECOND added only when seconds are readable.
h=6 m=8 s=53
